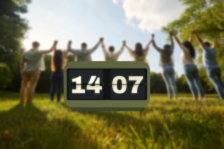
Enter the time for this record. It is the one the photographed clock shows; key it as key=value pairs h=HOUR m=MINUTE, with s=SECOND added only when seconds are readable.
h=14 m=7
